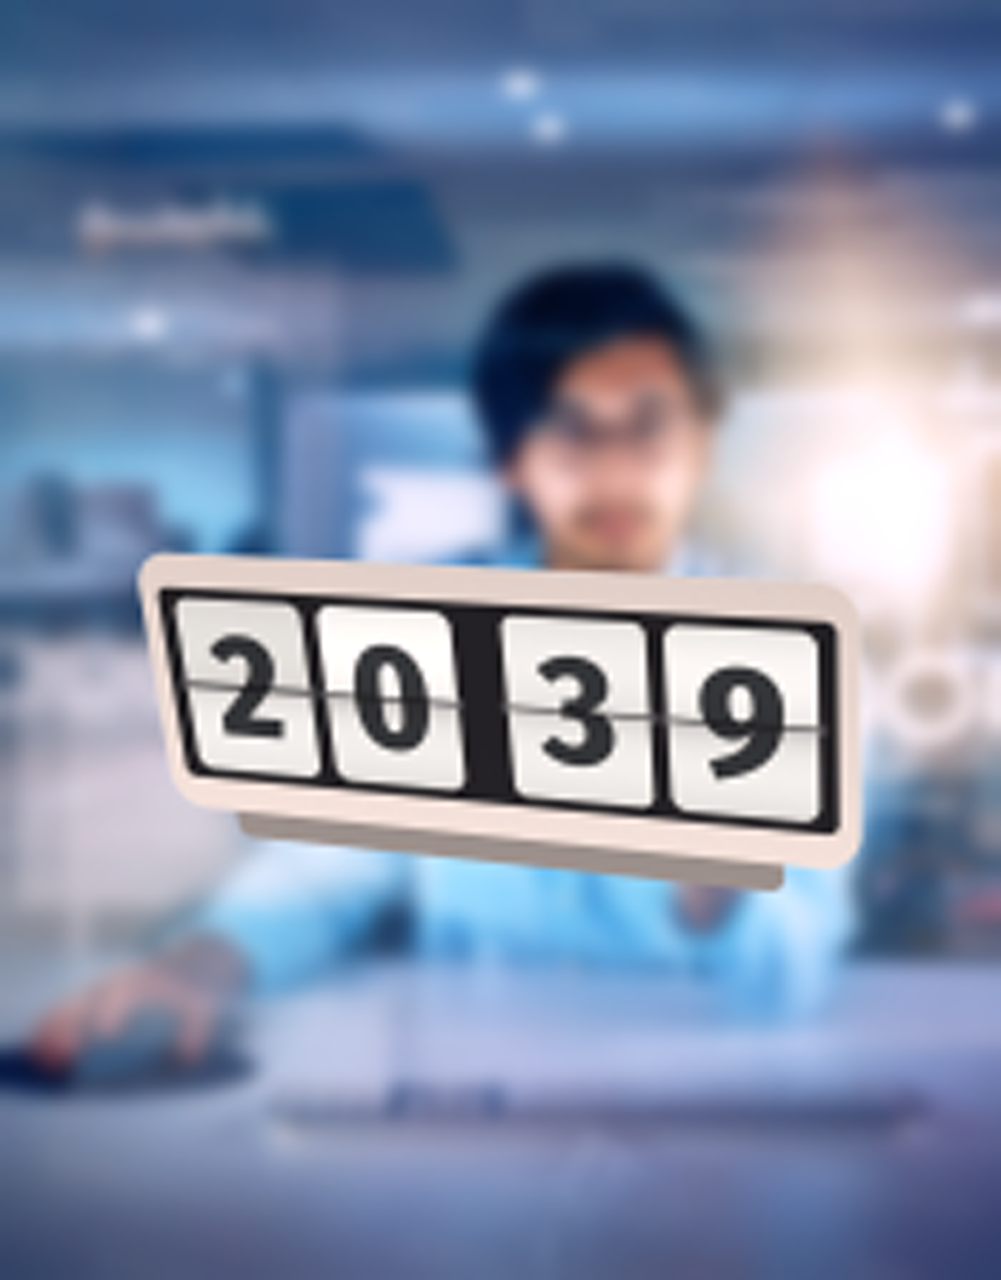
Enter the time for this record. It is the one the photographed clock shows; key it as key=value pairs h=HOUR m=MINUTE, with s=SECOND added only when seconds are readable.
h=20 m=39
